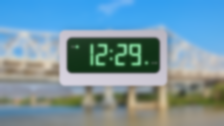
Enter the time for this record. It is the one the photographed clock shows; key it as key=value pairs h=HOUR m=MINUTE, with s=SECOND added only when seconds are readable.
h=12 m=29
